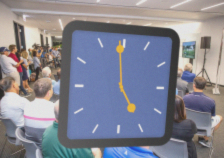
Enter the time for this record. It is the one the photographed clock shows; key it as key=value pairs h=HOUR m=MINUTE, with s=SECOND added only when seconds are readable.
h=4 m=59
